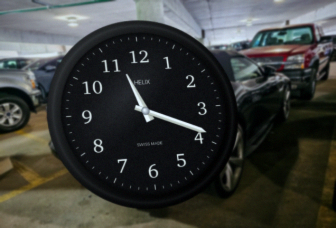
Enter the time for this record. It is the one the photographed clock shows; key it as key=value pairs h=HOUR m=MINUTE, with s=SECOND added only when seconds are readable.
h=11 m=19
